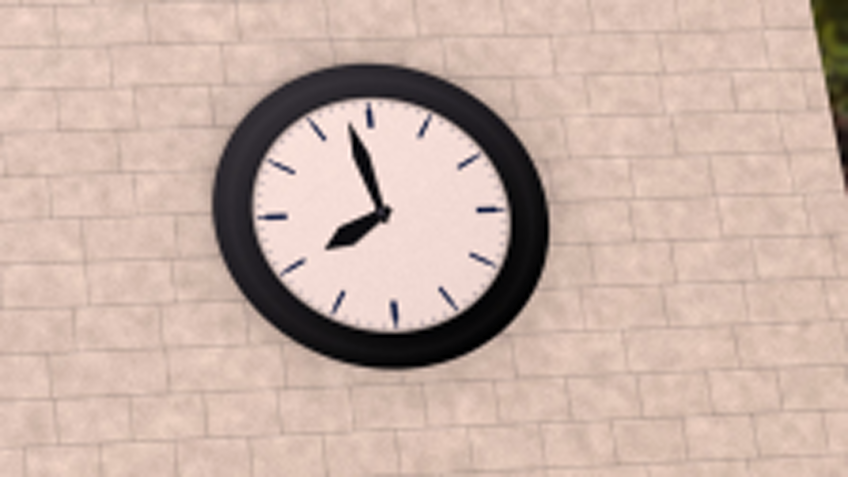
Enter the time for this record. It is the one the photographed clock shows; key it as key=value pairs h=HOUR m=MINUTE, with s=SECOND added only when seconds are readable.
h=7 m=58
